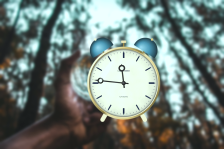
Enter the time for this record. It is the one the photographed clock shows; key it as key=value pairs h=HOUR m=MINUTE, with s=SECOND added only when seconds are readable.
h=11 m=46
